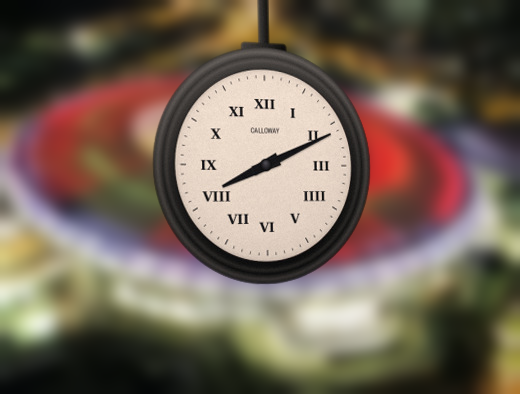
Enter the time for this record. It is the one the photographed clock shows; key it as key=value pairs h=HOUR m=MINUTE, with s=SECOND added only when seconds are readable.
h=8 m=11
